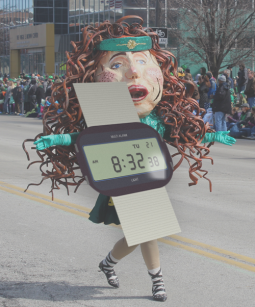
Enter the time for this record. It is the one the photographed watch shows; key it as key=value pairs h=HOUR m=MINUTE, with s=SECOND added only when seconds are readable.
h=8 m=32 s=38
